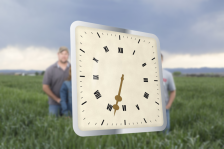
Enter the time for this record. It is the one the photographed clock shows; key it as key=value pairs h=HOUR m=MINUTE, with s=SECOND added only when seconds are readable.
h=6 m=33
